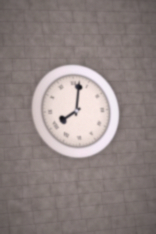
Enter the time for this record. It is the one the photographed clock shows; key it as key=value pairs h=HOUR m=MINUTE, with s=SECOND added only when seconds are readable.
h=8 m=2
